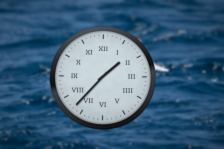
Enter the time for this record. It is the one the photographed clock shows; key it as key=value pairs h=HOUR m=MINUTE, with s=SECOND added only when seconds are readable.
h=1 m=37
